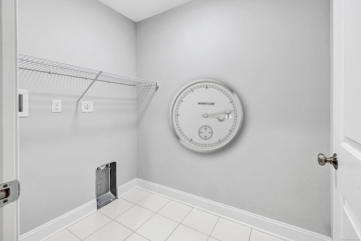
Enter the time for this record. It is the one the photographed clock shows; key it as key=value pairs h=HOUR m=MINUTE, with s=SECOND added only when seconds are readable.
h=3 m=13
